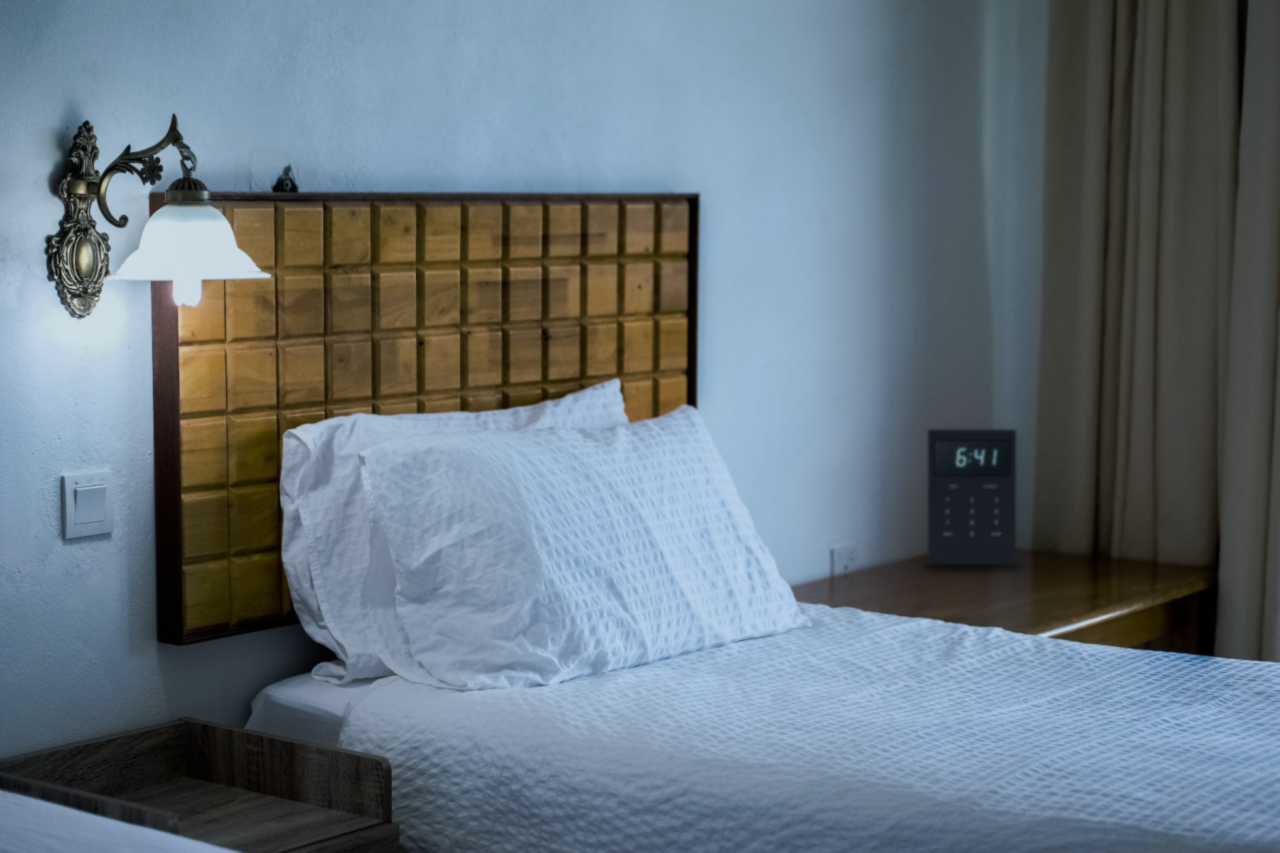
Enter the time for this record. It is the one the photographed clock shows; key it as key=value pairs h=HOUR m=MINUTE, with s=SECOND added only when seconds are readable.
h=6 m=41
